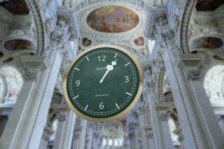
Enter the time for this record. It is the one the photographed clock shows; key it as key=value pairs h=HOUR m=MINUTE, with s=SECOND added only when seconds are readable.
h=1 m=6
